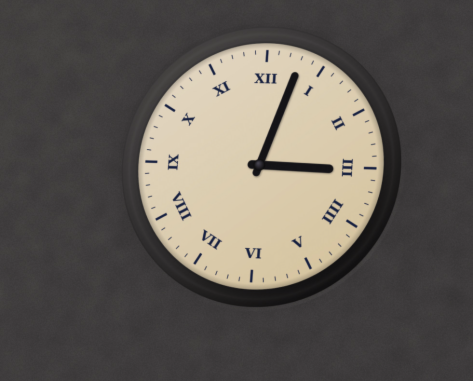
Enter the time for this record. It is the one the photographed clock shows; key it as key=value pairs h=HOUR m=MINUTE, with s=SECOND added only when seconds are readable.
h=3 m=3
